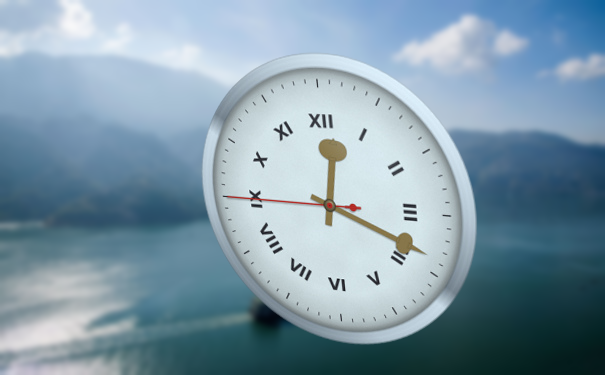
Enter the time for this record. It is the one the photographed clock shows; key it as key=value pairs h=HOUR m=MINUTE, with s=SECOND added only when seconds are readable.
h=12 m=18 s=45
